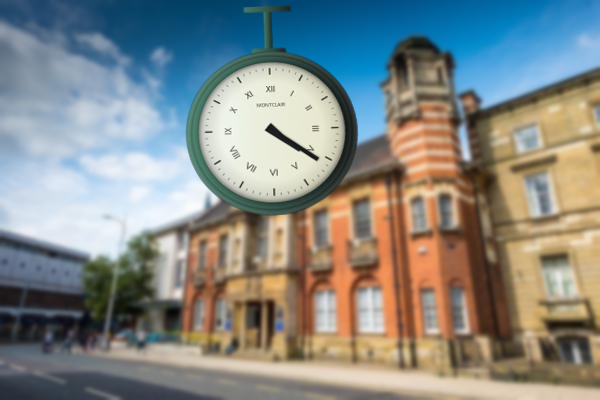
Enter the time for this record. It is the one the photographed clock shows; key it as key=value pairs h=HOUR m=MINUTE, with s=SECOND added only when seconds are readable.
h=4 m=21
